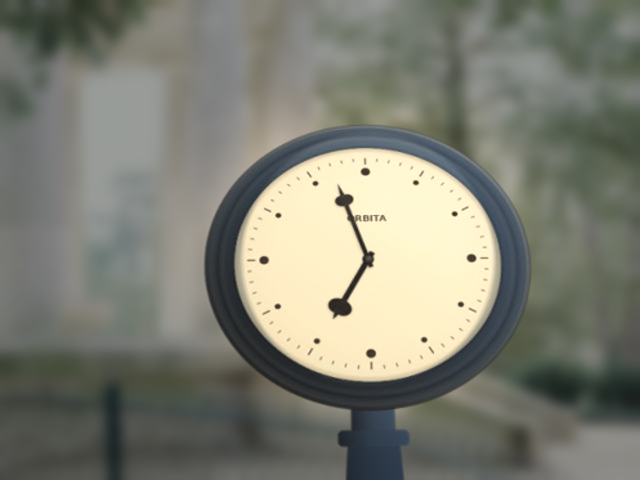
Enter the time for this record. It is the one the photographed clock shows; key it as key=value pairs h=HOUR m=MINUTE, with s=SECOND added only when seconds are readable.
h=6 m=57
